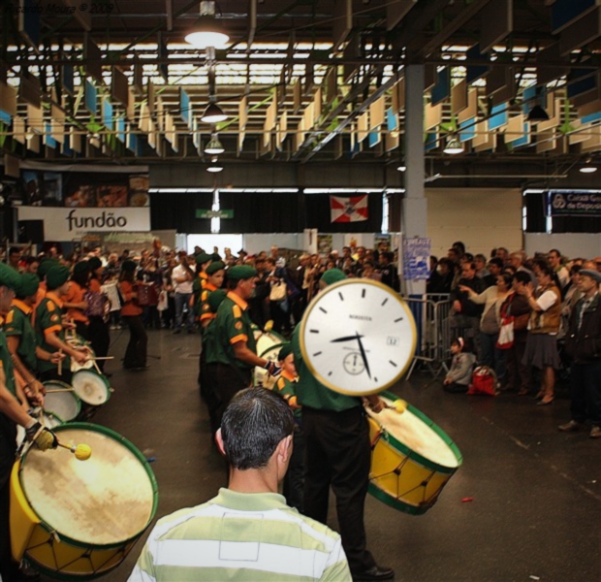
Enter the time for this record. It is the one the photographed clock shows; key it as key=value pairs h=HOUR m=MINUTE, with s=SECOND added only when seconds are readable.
h=8 m=26
